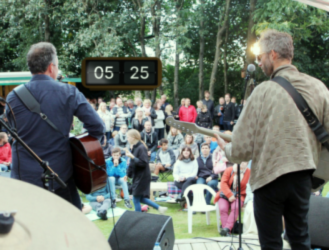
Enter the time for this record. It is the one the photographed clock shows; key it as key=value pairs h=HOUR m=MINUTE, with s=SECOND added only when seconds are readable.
h=5 m=25
